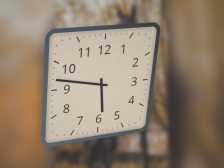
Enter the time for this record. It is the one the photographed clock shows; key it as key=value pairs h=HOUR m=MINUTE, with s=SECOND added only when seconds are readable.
h=5 m=47
